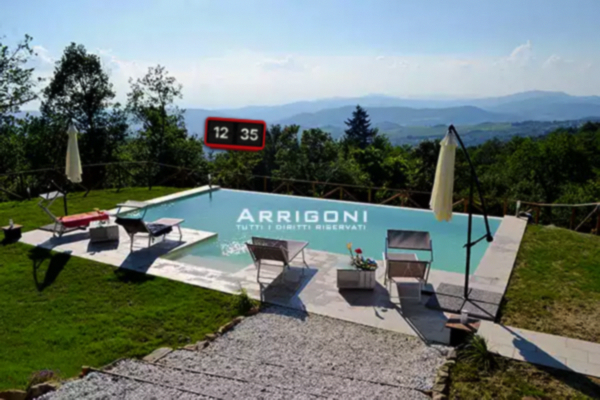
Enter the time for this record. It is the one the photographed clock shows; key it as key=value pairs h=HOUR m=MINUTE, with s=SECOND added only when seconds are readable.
h=12 m=35
